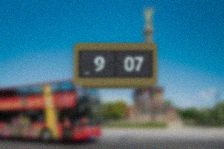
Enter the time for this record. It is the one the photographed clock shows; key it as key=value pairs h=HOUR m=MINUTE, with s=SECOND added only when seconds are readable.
h=9 m=7
